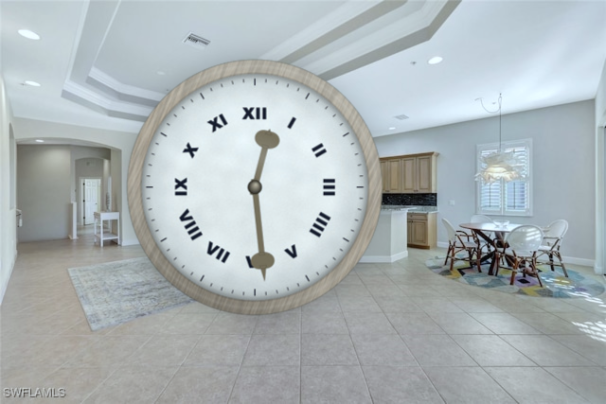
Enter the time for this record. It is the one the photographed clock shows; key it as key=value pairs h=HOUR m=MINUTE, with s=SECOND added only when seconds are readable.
h=12 m=29
